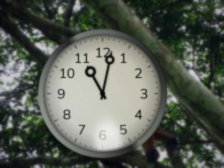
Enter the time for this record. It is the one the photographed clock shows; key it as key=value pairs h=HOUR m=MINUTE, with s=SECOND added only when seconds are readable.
h=11 m=2
